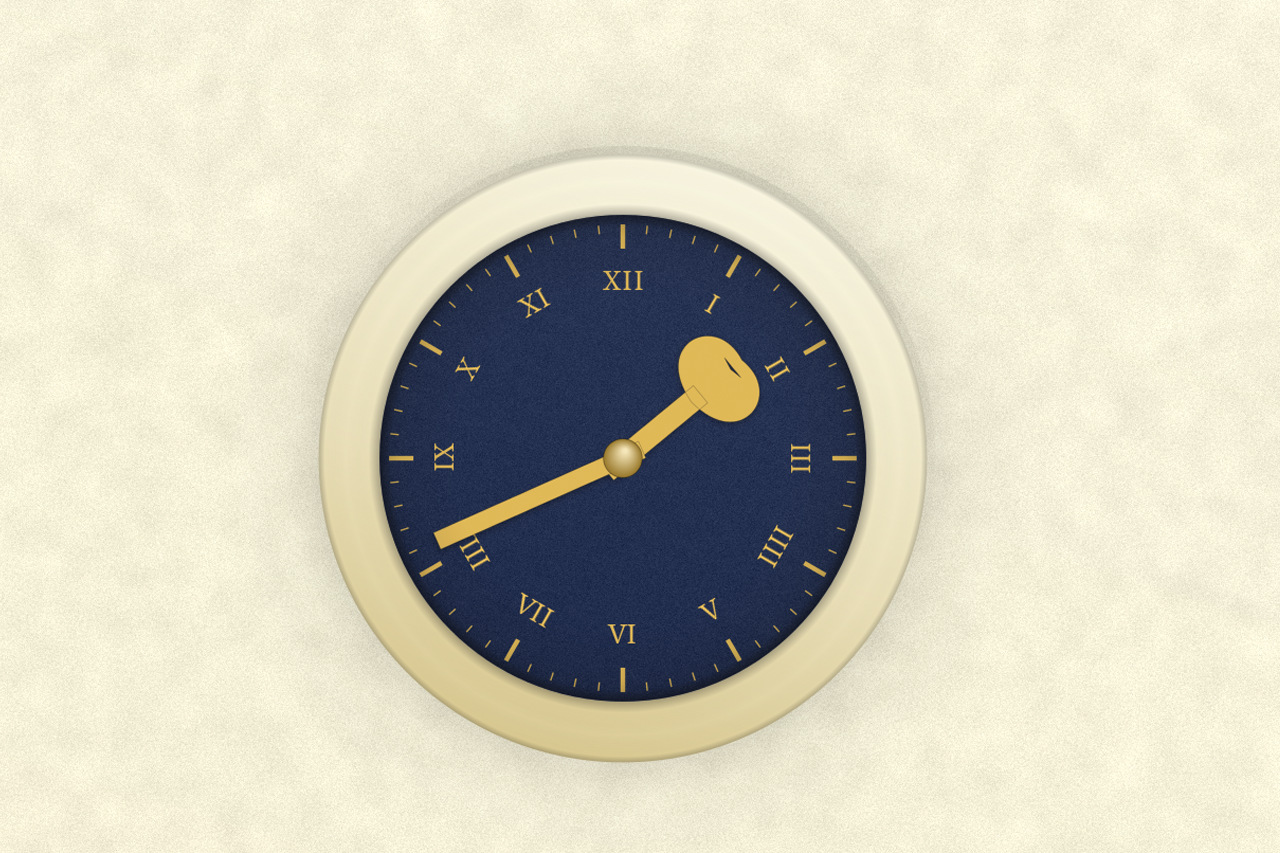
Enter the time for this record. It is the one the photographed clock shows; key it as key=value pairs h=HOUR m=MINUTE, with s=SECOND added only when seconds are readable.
h=1 m=41
